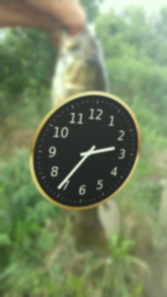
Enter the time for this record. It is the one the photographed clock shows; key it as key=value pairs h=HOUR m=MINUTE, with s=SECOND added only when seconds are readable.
h=2 m=36
